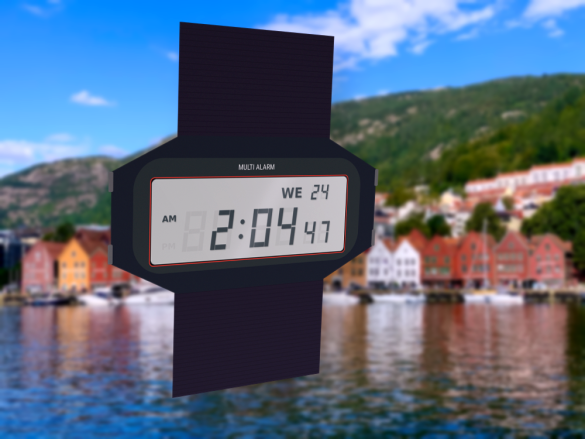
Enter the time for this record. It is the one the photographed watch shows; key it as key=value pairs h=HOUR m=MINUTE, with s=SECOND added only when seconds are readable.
h=2 m=4 s=47
